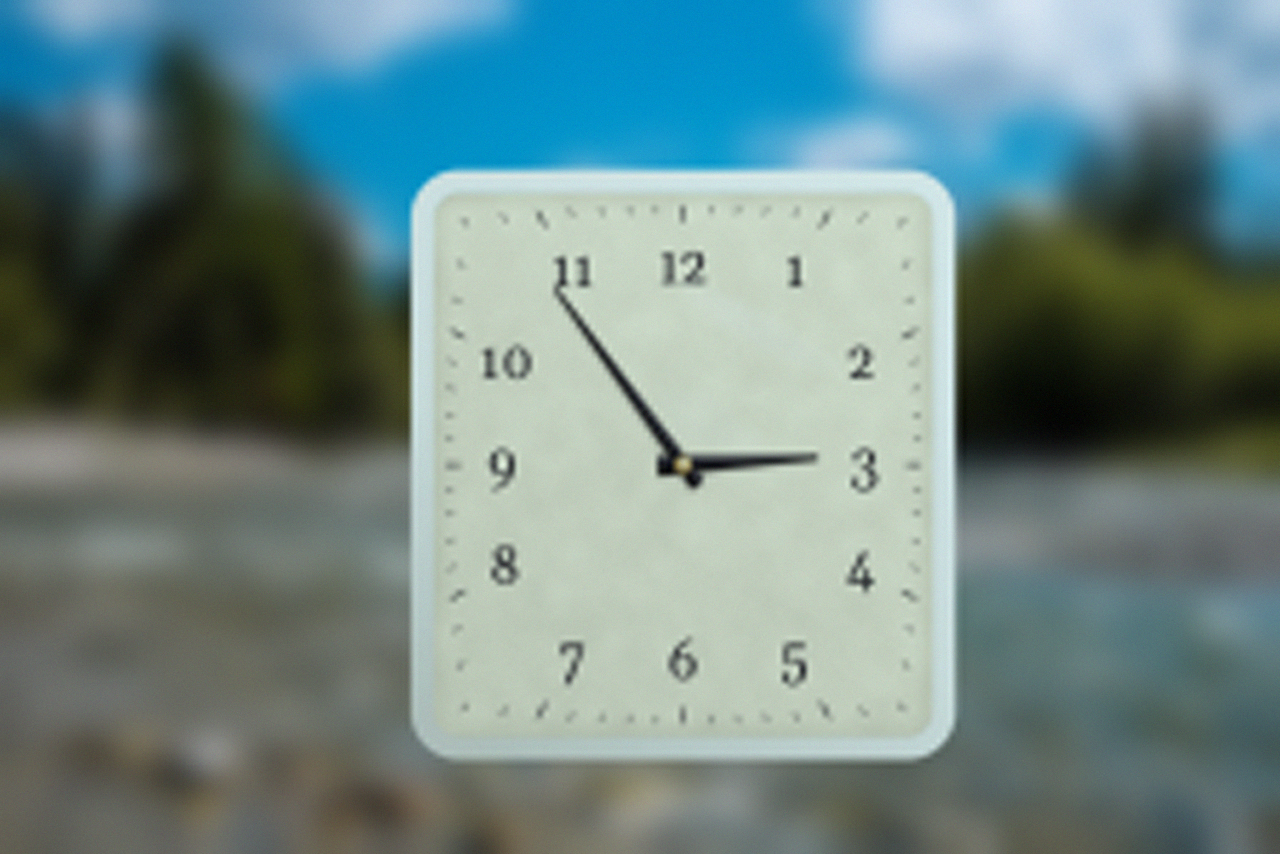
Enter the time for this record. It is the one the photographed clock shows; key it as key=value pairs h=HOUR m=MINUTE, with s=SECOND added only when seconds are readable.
h=2 m=54
